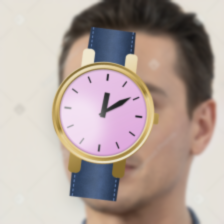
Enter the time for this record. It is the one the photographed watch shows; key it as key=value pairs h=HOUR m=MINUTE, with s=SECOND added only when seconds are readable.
h=12 m=9
